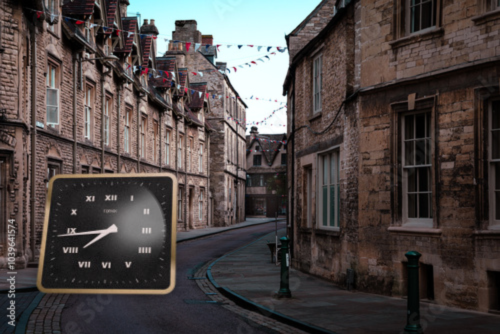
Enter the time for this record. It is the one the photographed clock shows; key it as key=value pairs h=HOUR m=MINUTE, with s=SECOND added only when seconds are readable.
h=7 m=44
